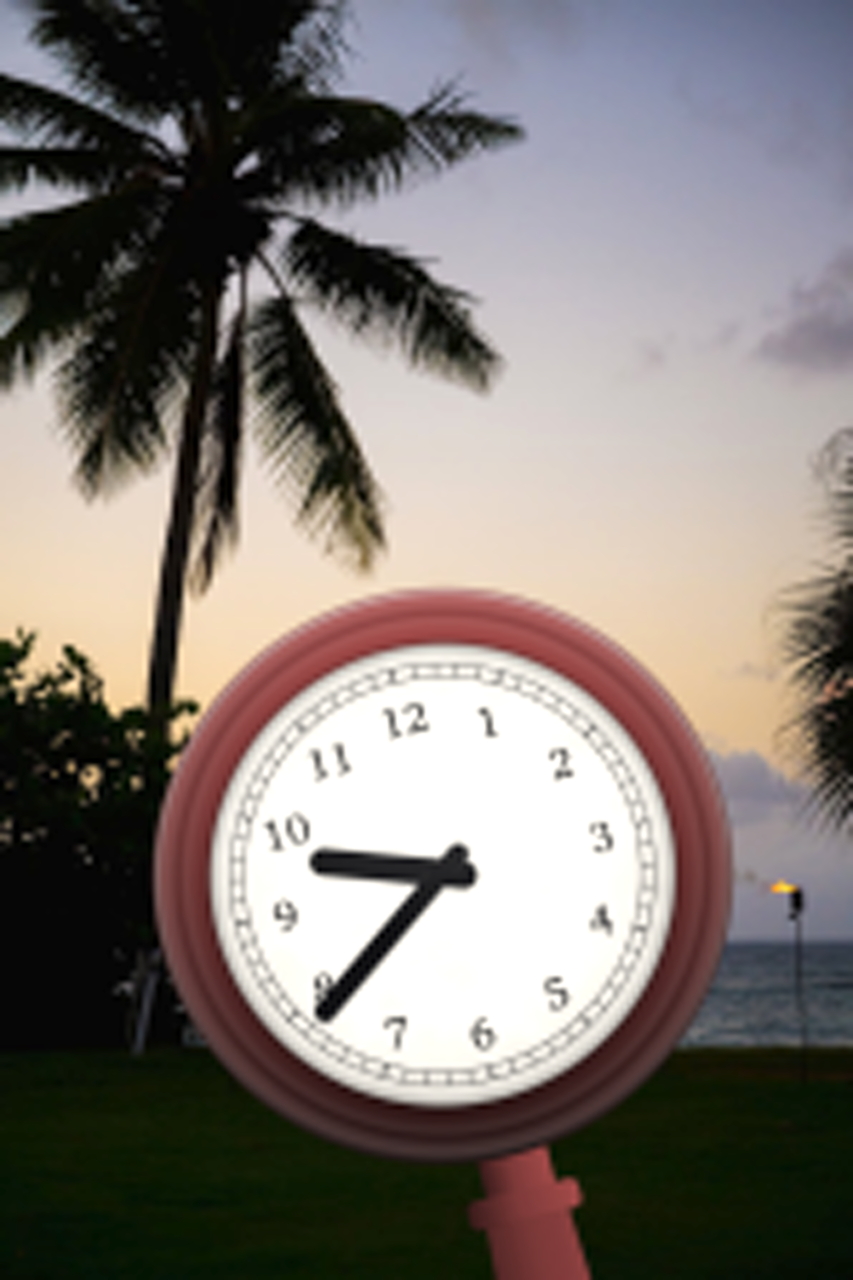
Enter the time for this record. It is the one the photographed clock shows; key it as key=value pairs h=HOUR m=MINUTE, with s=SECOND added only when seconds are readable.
h=9 m=39
